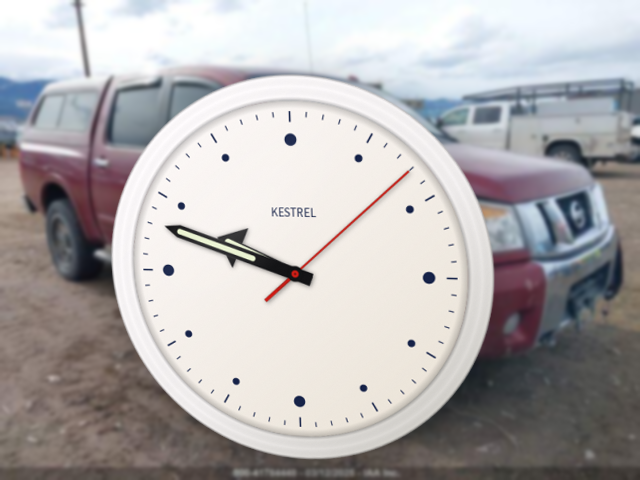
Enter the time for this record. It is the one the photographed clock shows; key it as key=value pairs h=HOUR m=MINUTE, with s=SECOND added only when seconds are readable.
h=9 m=48 s=8
